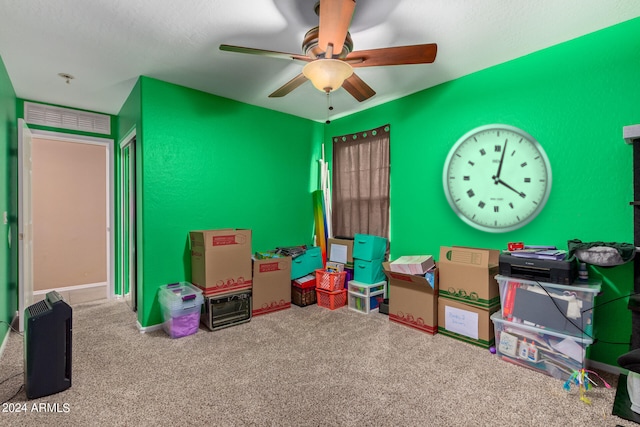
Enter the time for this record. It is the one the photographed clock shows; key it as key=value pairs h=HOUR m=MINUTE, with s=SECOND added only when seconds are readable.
h=4 m=2
